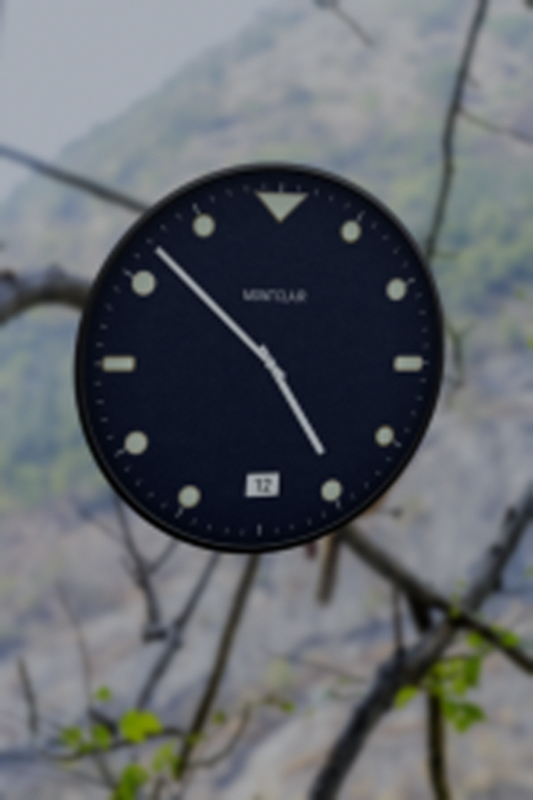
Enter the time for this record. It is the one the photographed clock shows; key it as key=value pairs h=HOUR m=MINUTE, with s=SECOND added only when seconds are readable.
h=4 m=52
